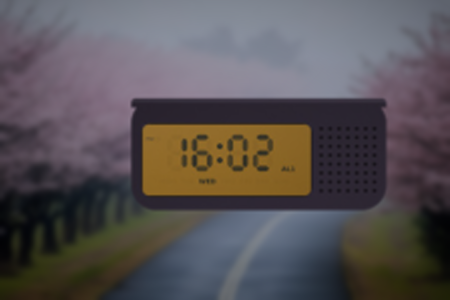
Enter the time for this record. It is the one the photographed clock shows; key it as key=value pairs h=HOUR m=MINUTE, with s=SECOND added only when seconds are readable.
h=16 m=2
